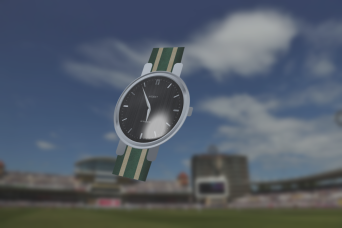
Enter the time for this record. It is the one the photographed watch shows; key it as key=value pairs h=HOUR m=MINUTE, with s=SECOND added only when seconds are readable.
h=5 m=54
